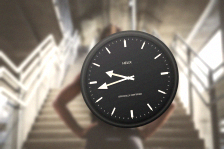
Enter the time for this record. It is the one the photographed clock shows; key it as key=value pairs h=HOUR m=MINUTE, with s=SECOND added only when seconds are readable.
h=9 m=43
